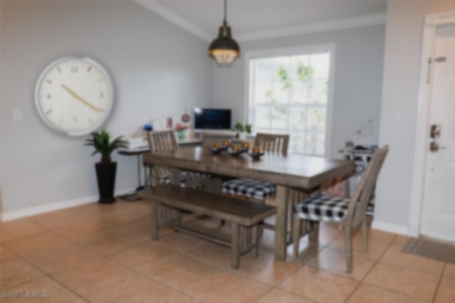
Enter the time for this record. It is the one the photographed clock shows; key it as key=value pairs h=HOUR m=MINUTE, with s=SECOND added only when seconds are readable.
h=10 m=21
